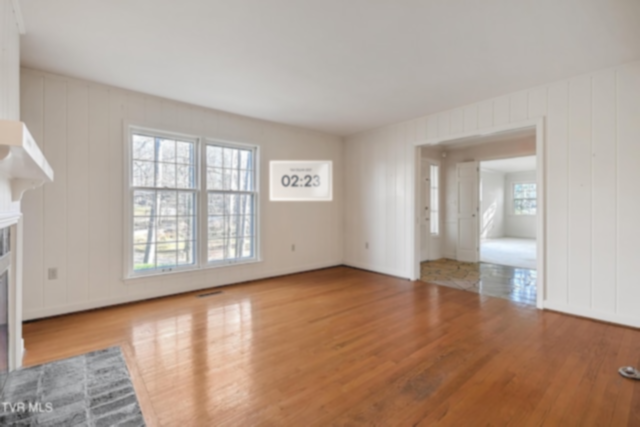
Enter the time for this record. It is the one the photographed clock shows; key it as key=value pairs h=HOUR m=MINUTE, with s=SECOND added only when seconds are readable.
h=2 m=23
